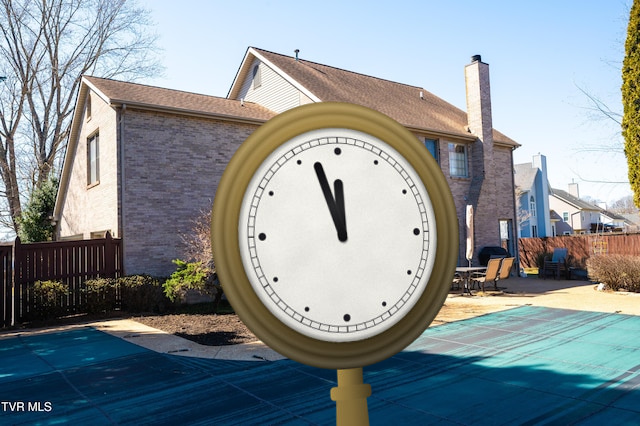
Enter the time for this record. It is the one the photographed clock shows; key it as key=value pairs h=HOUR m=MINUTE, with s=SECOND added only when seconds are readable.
h=11 m=57
